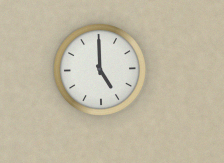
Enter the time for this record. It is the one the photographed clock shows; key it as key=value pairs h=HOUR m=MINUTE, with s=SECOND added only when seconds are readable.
h=5 m=0
